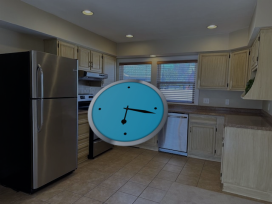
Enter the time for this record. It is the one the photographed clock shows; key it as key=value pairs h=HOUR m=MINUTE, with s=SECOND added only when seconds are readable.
h=6 m=17
